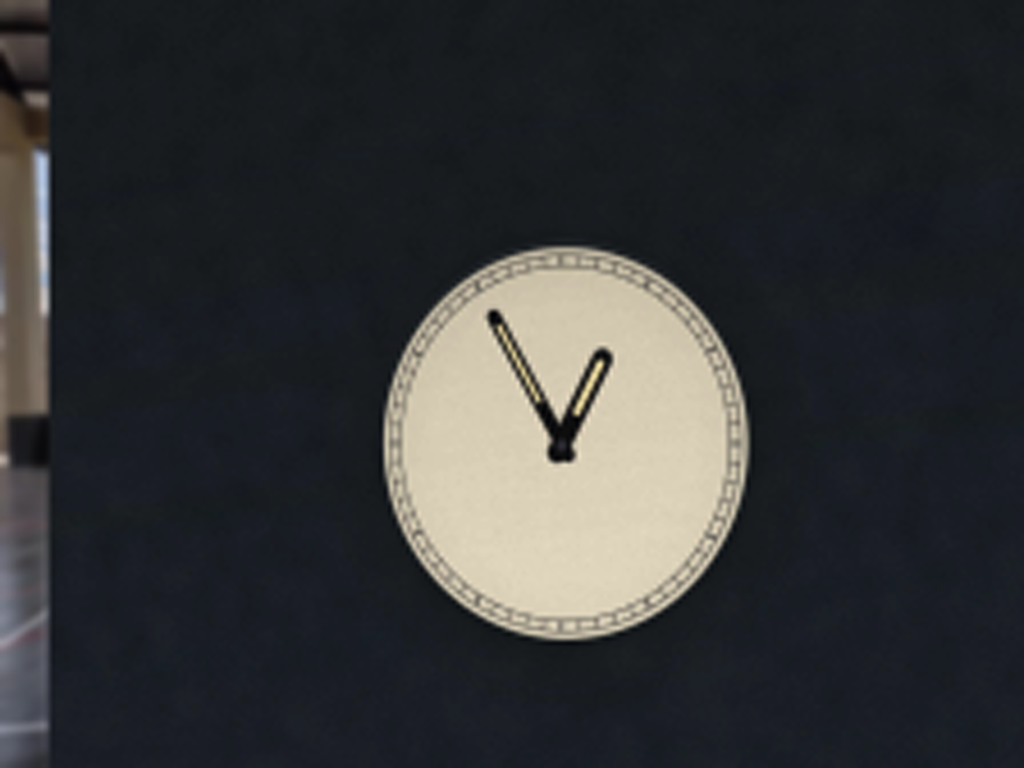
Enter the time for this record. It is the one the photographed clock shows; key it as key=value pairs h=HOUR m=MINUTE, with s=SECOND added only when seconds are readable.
h=12 m=55
